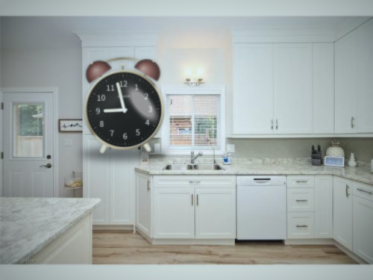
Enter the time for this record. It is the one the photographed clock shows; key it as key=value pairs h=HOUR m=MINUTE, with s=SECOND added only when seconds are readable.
h=8 m=58
